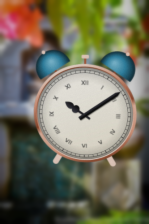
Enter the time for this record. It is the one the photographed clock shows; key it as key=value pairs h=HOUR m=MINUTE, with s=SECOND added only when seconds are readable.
h=10 m=9
